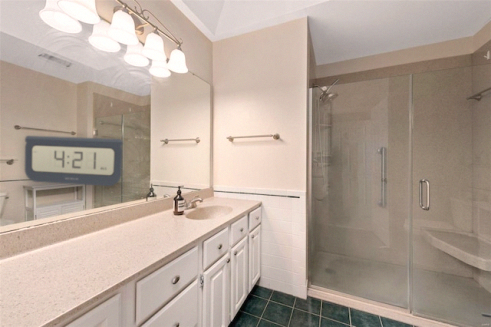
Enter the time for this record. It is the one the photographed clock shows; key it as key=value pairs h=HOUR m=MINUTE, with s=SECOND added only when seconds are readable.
h=4 m=21
